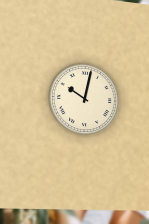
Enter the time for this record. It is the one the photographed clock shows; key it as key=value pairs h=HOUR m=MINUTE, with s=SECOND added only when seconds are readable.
h=10 m=2
